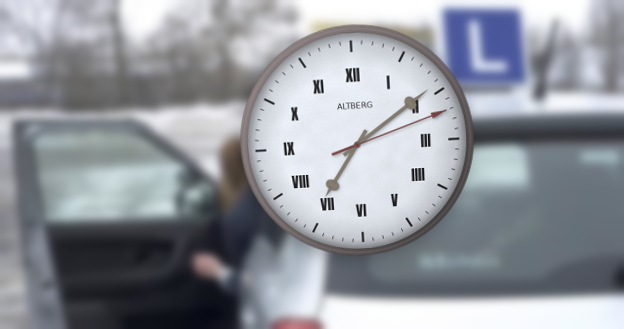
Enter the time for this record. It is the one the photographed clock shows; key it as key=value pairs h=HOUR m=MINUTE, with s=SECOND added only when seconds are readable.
h=7 m=9 s=12
